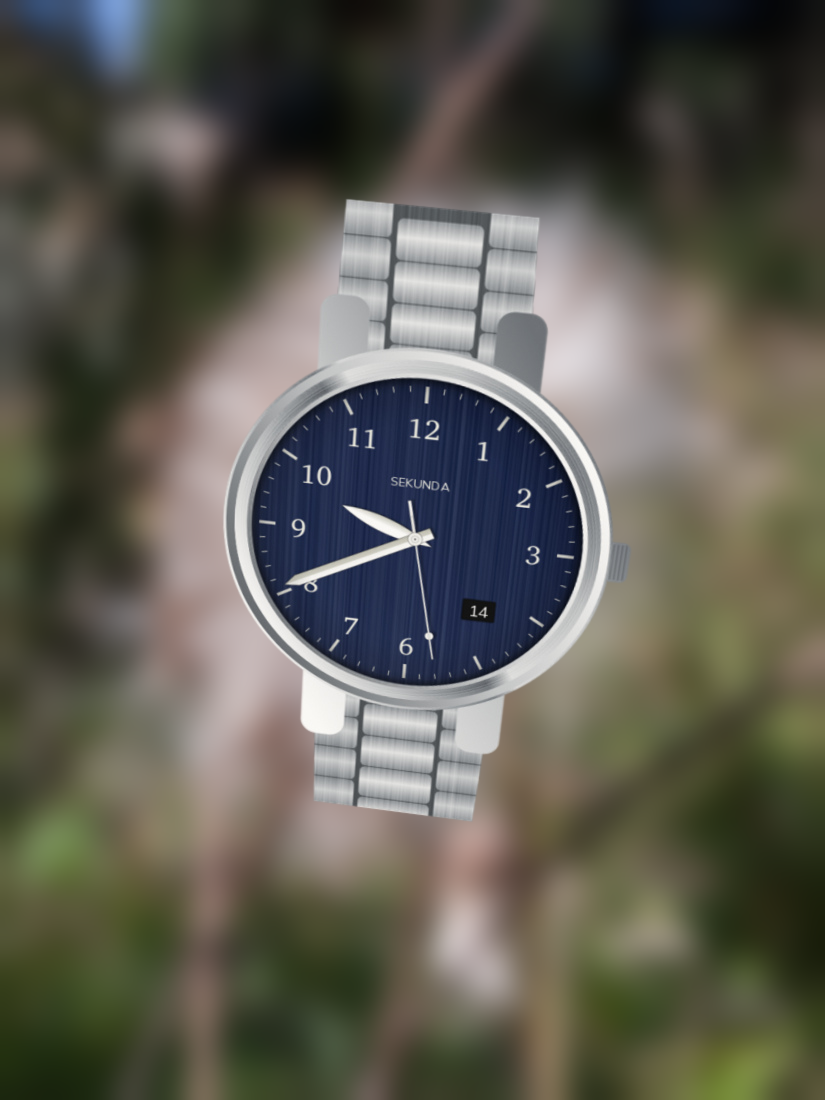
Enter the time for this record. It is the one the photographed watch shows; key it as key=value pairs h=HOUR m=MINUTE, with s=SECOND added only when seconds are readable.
h=9 m=40 s=28
